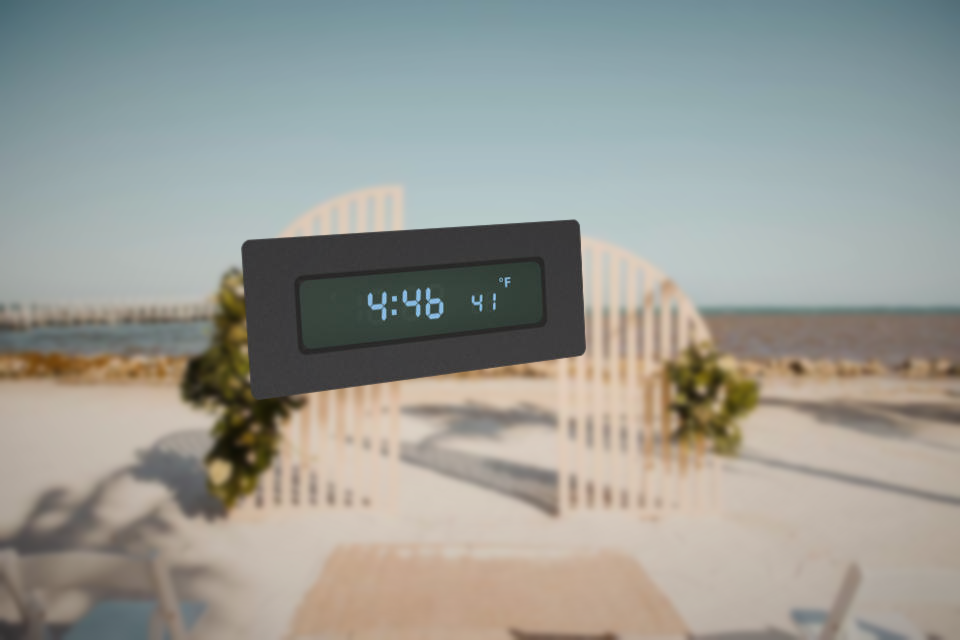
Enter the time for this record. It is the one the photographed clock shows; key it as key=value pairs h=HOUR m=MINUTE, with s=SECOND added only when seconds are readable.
h=4 m=46
